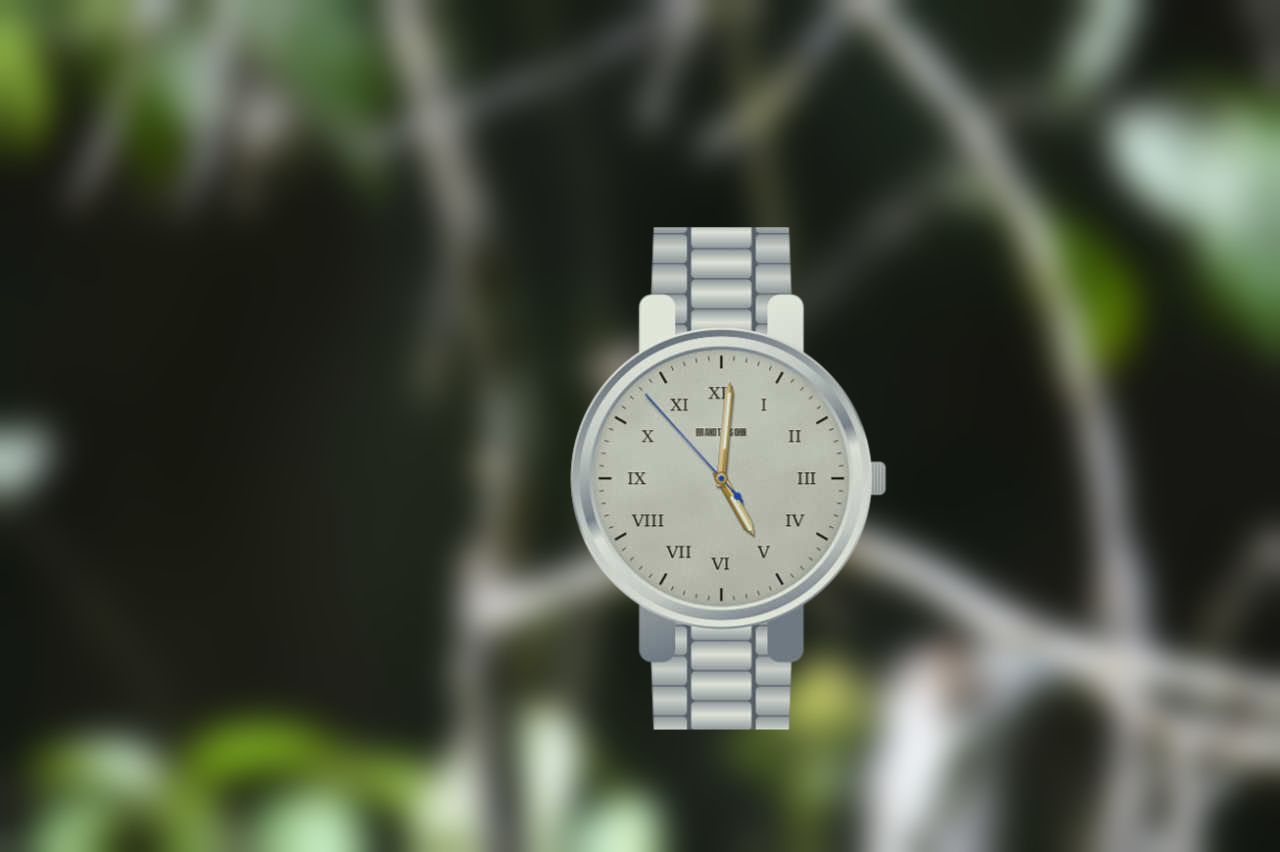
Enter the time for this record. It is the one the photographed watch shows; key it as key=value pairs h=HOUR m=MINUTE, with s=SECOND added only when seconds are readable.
h=5 m=0 s=53
